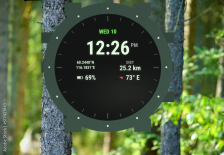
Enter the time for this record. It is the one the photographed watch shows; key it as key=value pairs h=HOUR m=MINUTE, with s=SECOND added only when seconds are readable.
h=12 m=26
